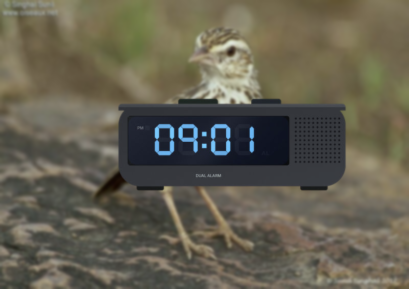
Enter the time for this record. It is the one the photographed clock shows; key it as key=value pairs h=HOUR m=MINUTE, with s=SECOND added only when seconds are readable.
h=9 m=1
